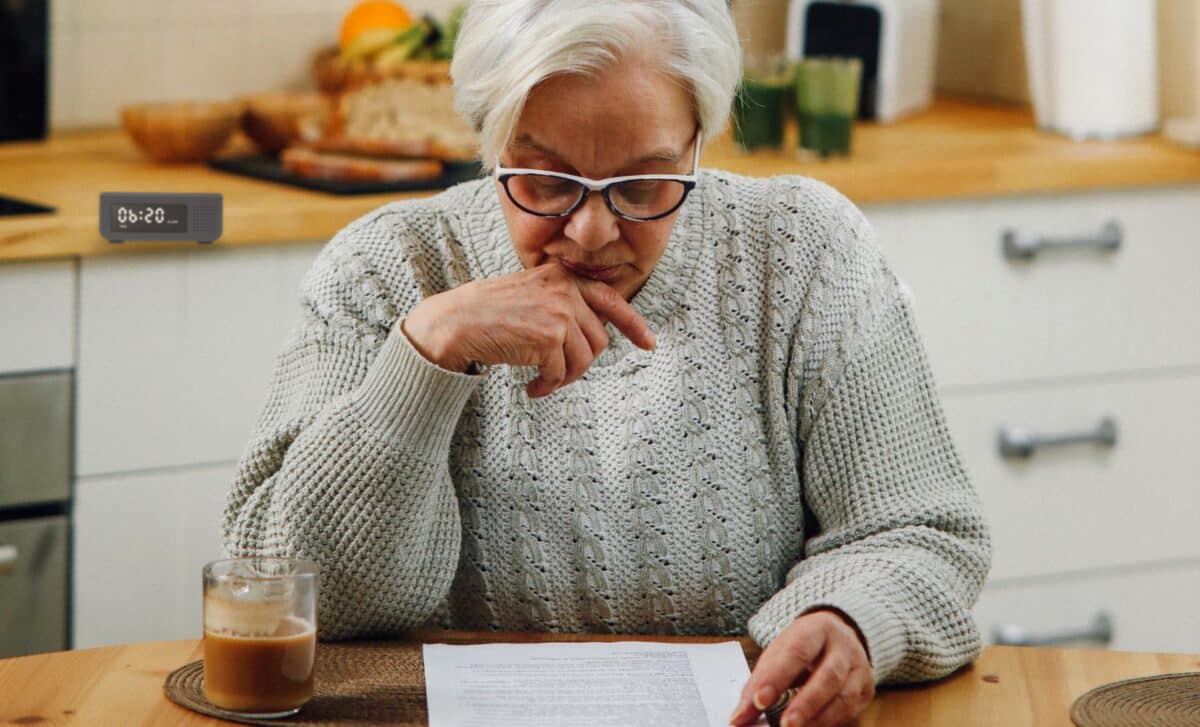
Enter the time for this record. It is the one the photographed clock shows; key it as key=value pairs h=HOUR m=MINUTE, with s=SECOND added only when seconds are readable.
h=6 m=20
